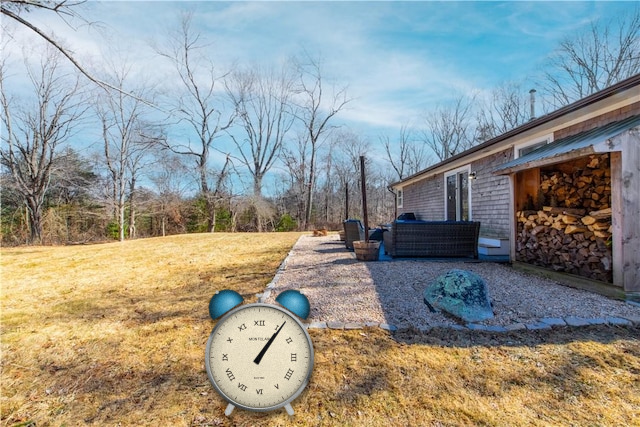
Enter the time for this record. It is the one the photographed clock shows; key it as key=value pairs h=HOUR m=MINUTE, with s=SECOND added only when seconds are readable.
h=1 m=6
